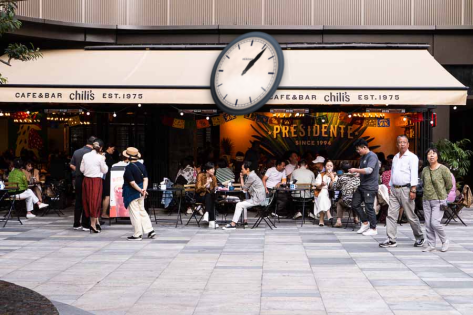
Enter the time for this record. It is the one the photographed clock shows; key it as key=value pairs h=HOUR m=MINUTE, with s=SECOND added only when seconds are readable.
h=1 m=6
